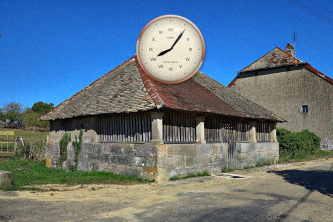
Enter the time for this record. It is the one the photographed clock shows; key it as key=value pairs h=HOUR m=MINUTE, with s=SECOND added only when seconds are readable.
h=8 m=6
